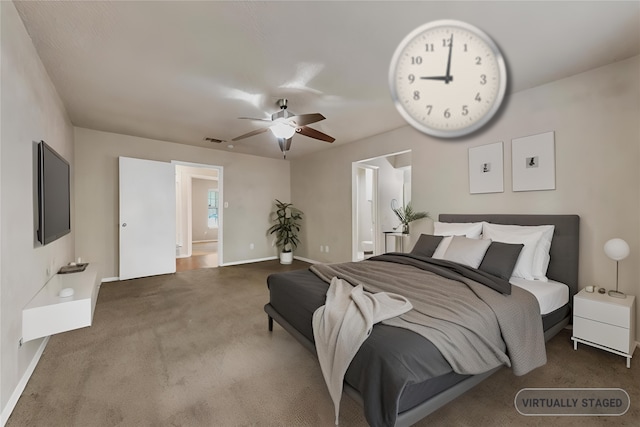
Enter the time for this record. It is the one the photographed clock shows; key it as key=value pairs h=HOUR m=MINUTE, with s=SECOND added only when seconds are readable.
h=9 m=1
